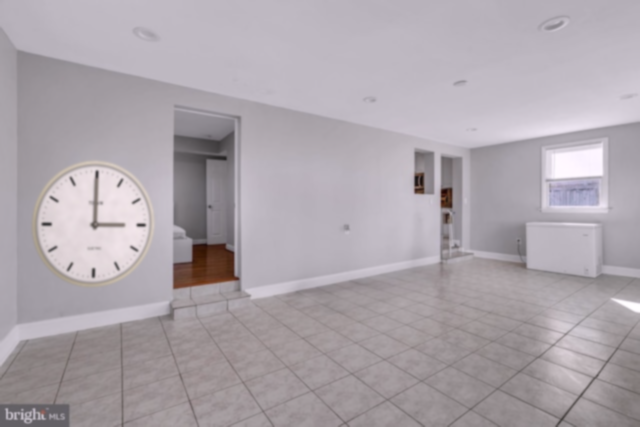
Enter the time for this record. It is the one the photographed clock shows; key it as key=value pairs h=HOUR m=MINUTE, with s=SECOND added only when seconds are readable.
h=3 m=0
